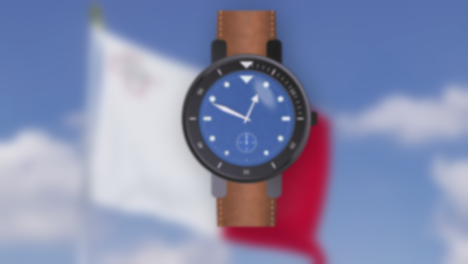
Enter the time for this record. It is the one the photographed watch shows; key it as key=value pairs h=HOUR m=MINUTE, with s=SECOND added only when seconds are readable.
h=12 m=49
